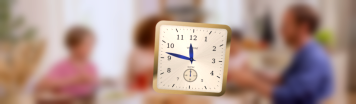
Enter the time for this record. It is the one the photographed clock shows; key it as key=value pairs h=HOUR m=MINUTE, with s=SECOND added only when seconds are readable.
h=11 m=47
